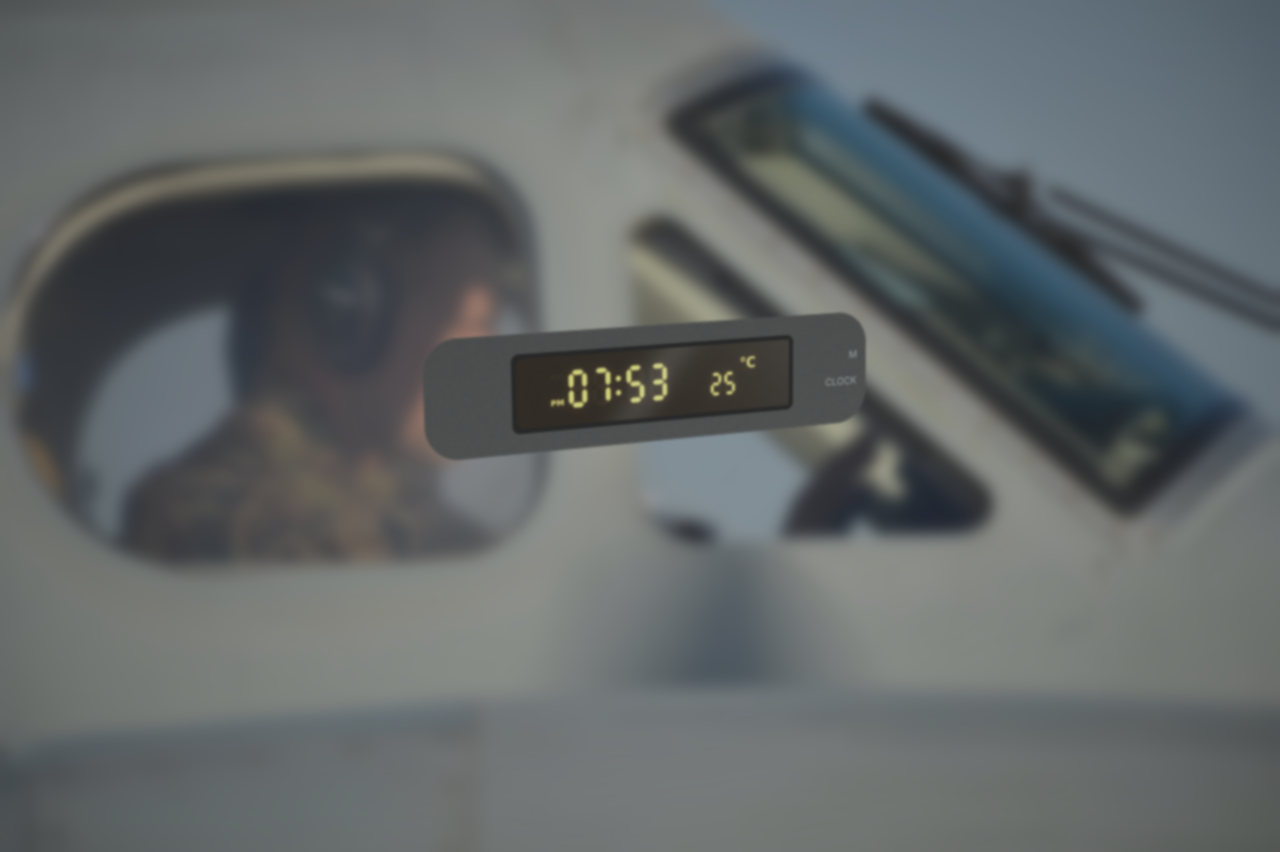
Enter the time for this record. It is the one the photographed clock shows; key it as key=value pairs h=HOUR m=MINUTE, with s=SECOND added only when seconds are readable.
h=7 m=53
